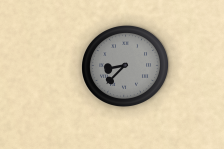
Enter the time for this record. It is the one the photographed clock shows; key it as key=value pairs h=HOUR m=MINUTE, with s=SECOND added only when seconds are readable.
h=8 m=37
